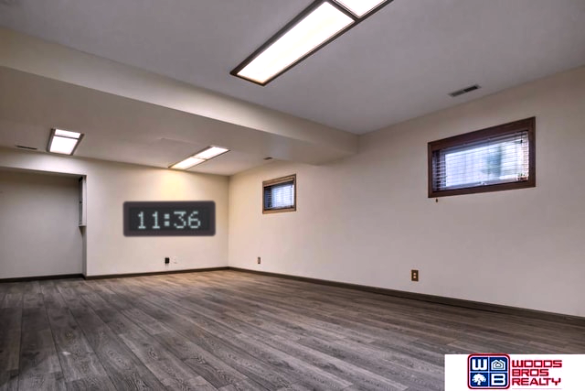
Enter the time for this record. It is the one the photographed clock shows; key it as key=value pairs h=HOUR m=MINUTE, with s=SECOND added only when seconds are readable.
h=11 m=36
